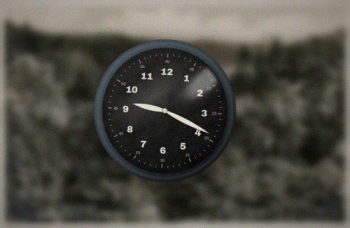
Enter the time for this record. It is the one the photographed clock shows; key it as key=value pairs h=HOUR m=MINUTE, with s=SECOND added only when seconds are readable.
h=9 m=19
